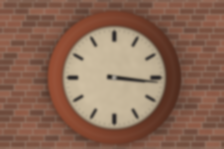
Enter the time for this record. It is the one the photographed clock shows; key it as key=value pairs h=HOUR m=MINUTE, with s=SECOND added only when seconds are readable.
h=3 m=16
